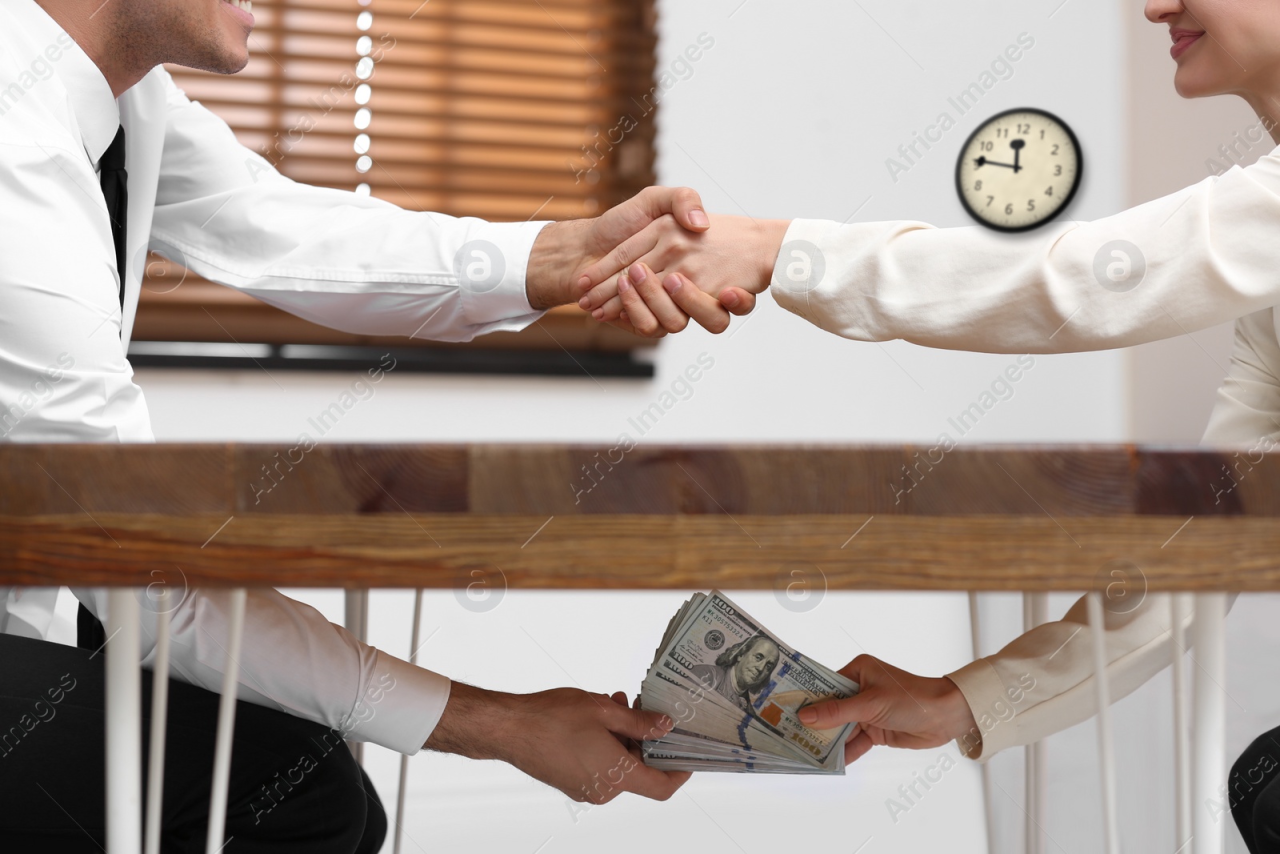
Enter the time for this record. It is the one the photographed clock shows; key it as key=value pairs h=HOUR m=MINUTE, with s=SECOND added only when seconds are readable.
h=11 m=46
